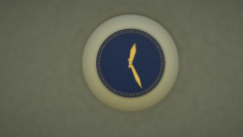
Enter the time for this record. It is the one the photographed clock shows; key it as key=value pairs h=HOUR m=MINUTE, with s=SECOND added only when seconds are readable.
h=12 m=26
